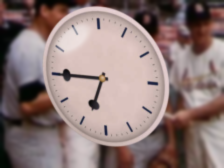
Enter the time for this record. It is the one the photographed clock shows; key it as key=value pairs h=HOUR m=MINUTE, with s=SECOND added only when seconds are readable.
h=6 m=45
